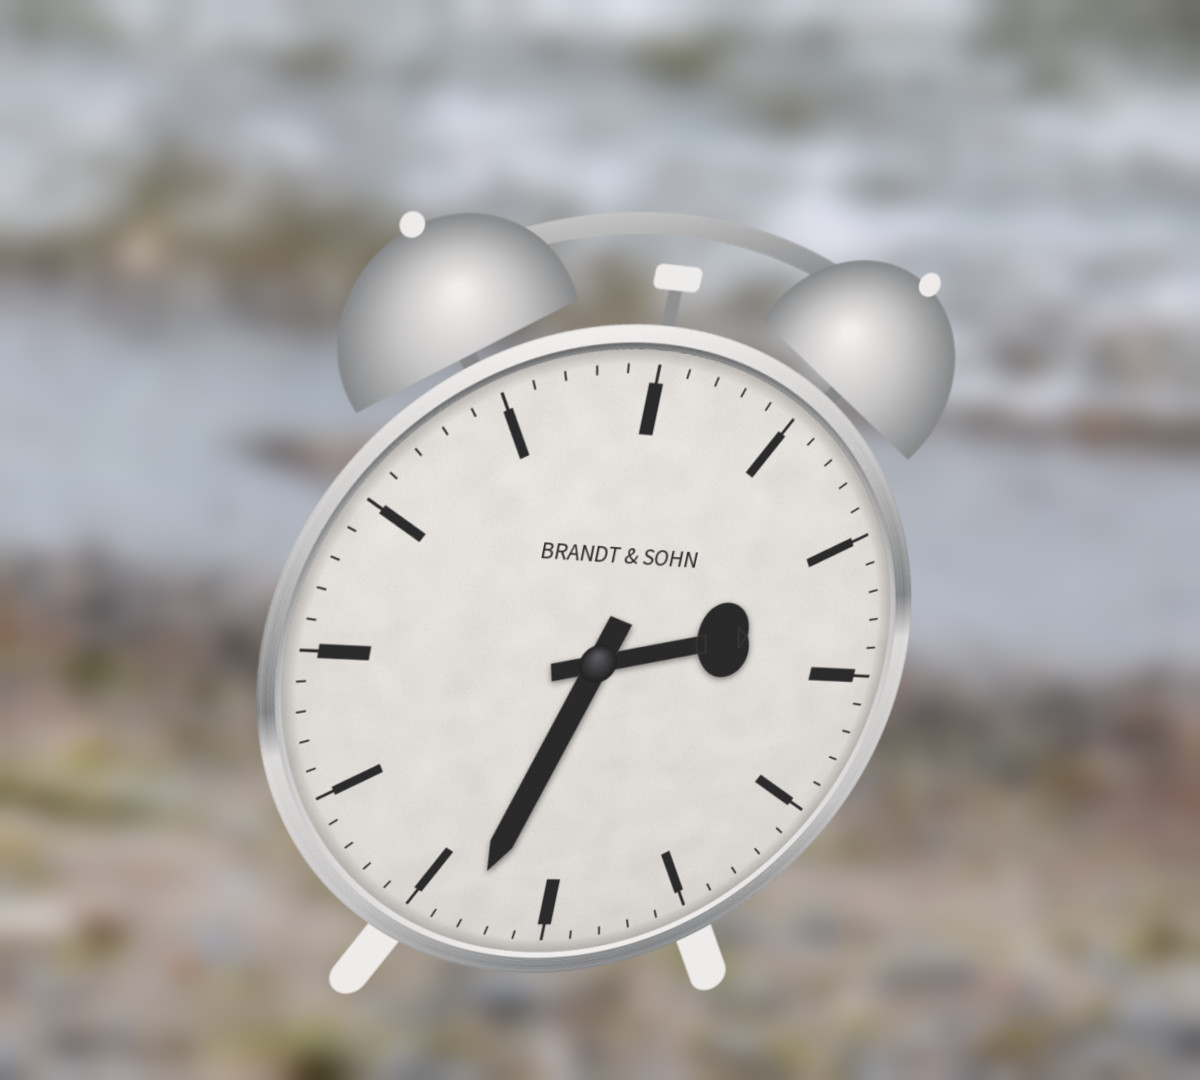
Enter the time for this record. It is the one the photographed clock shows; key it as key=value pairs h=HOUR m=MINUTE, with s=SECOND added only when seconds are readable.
h=2 m=33
